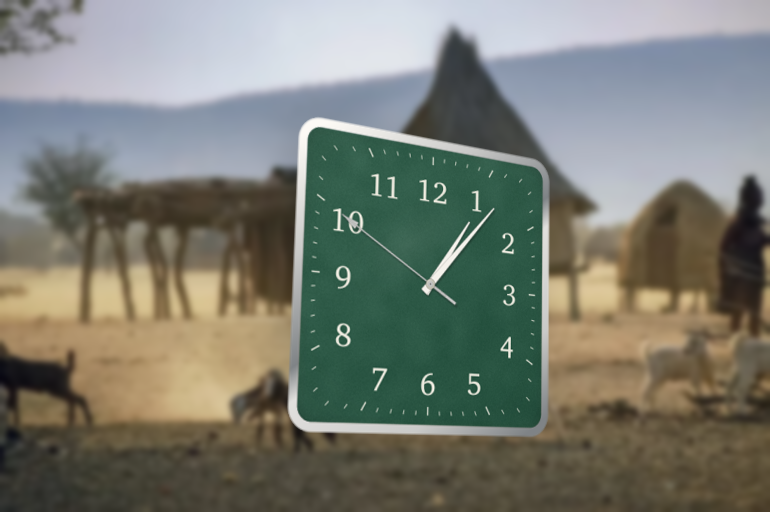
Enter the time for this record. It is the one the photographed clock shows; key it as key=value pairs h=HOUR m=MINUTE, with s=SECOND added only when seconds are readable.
h=1 m=6 s=50
